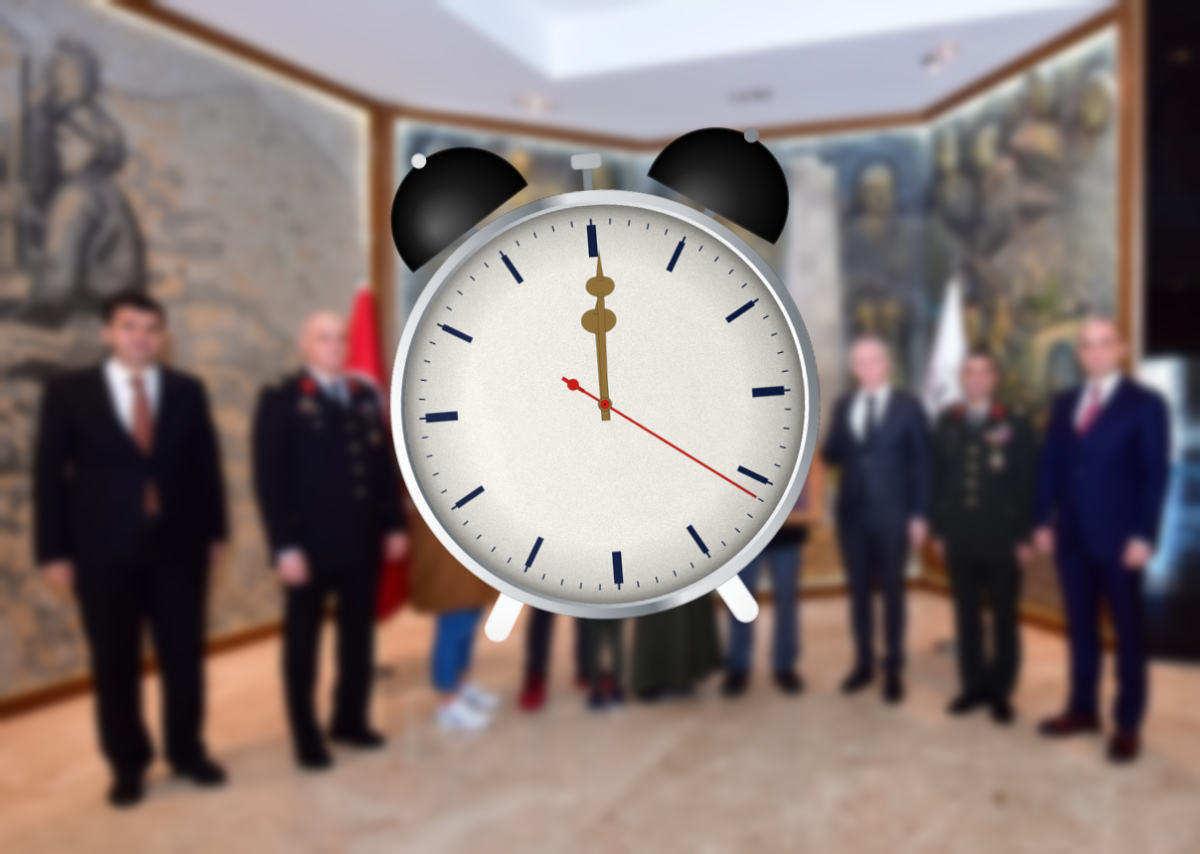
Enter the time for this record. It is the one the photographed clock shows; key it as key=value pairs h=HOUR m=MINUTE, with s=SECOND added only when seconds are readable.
h=12 m=0 s=21
